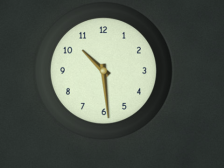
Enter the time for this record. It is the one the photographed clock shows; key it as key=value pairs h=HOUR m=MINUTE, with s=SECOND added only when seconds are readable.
h=10 m=29
